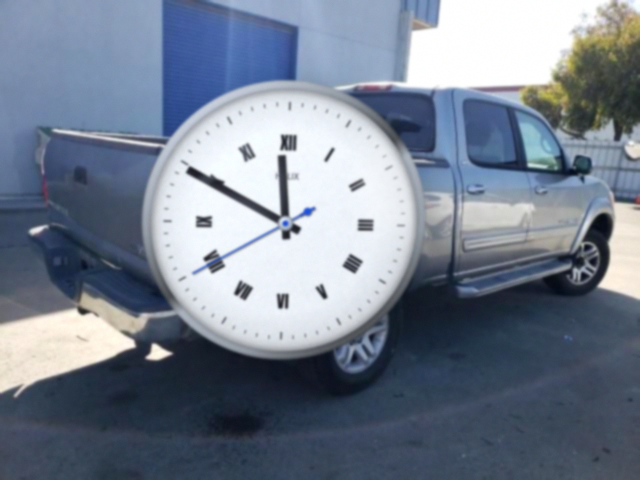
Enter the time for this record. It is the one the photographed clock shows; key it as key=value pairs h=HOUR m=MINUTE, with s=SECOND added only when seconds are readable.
h=11 m=49 s=40
